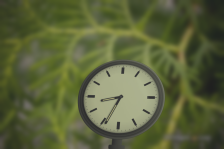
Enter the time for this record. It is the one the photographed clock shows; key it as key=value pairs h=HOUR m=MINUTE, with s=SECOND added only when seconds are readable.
h=8 m=34
